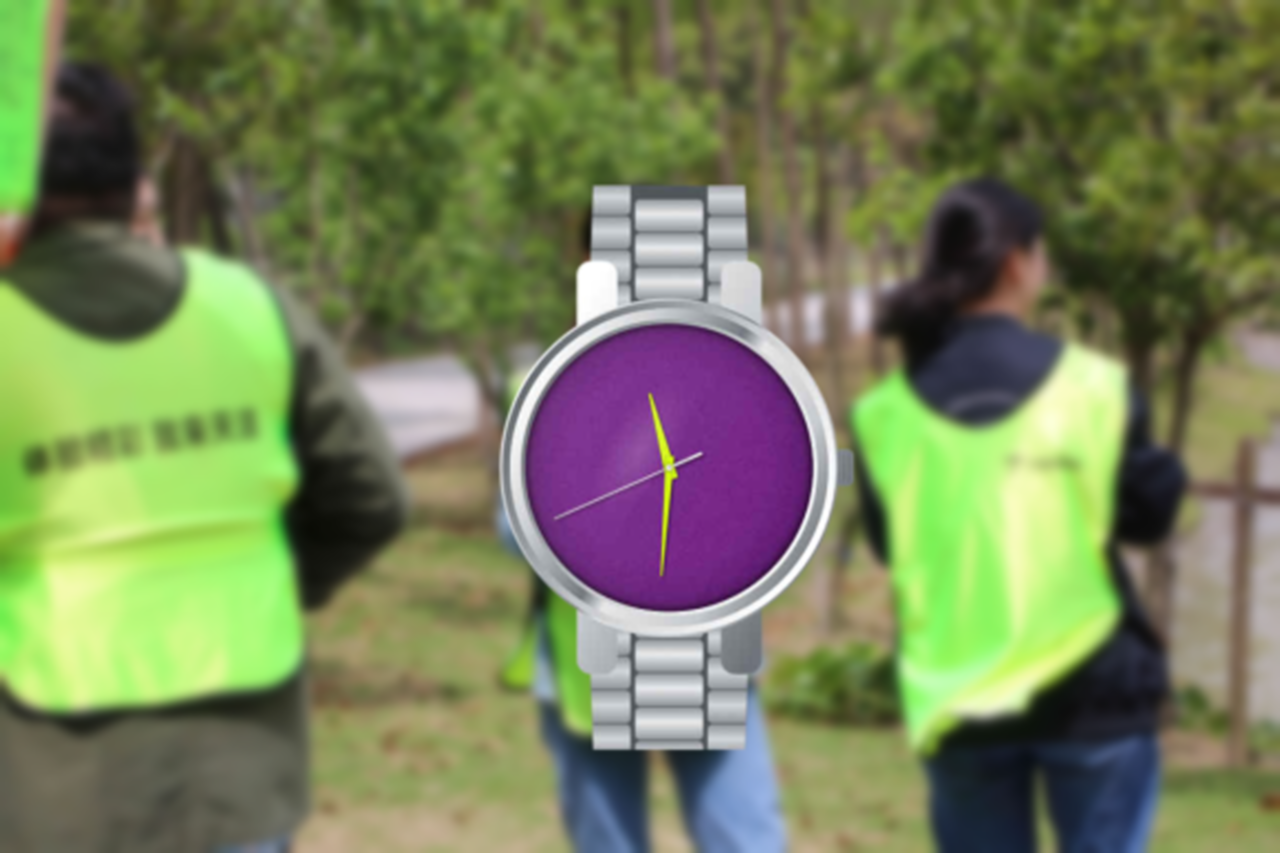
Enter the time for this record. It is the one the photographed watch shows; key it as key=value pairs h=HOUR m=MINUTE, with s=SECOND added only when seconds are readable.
h=11 m=30 s=41
